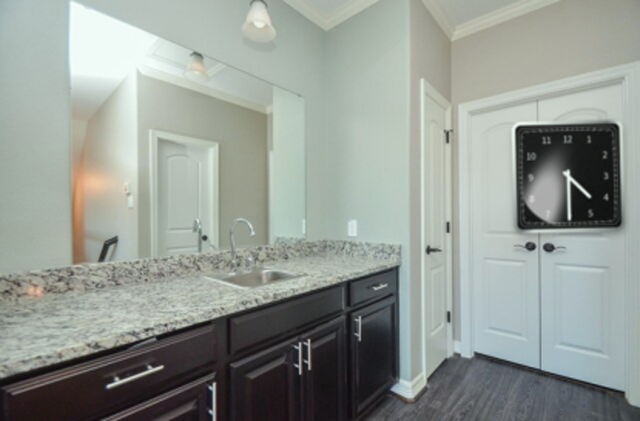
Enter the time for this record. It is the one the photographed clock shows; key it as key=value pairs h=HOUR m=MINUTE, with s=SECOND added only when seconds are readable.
h=4 m=30
